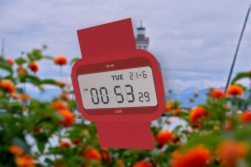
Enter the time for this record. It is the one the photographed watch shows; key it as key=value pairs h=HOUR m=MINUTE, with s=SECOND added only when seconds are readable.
h=0 m=53
